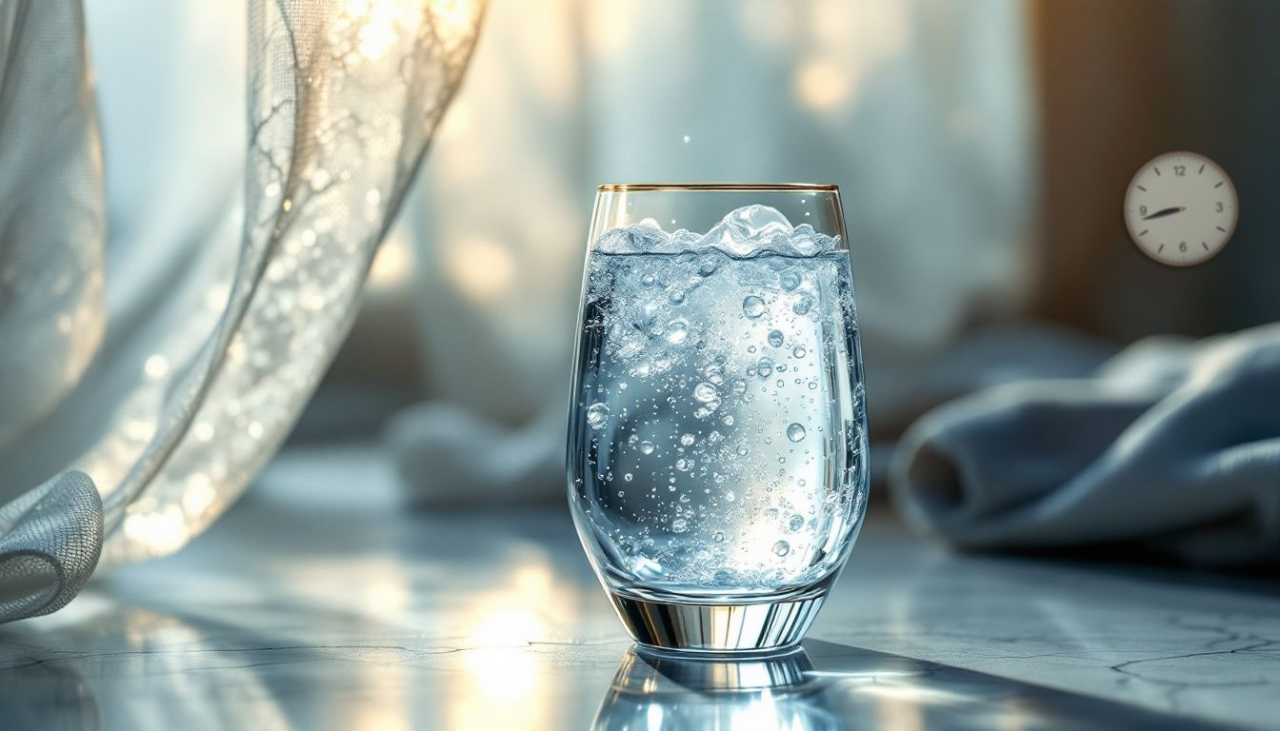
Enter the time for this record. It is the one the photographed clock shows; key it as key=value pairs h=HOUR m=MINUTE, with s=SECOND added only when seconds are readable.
h=8 m=43
